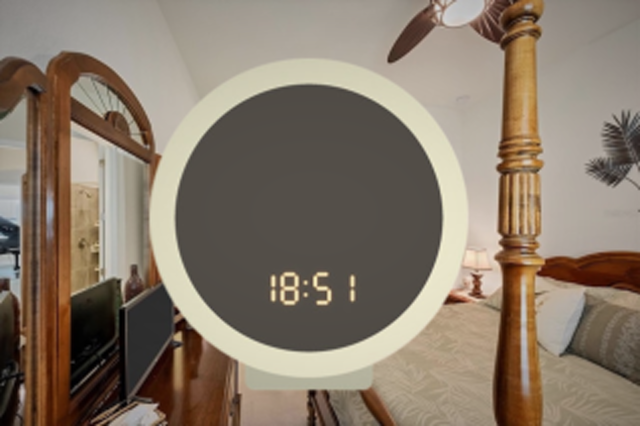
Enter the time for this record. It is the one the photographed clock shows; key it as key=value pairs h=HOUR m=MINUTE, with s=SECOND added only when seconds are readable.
h=18 m=51
